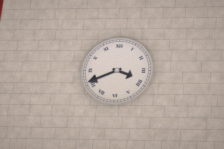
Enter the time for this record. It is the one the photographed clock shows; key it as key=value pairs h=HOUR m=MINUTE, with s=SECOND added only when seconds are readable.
h=3 m=41
